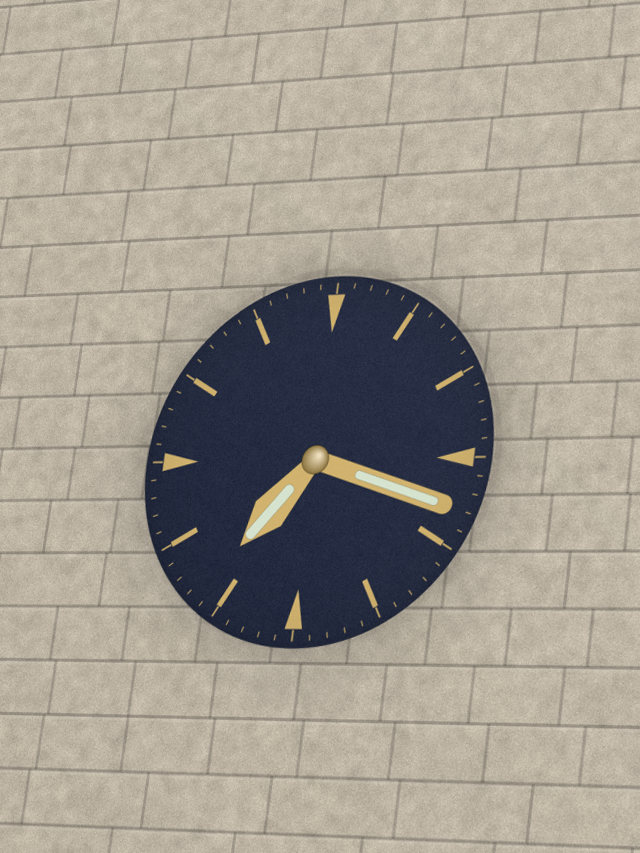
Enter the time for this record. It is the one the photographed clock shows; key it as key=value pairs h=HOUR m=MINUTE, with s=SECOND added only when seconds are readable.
h=7 m=18
